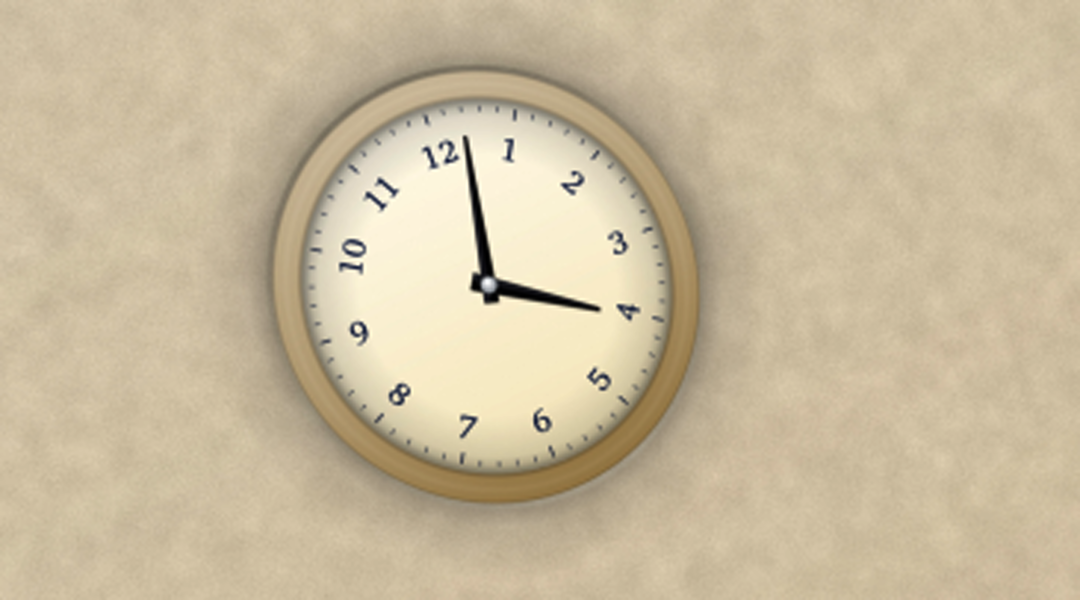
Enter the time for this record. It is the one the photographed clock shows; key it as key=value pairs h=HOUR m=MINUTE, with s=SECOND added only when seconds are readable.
h=4 m=2
